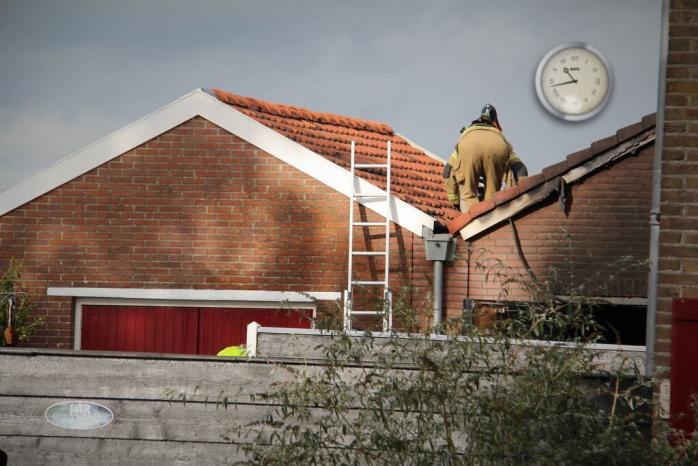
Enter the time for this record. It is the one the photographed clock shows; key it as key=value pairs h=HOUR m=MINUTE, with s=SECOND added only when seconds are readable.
h=10 m=43
